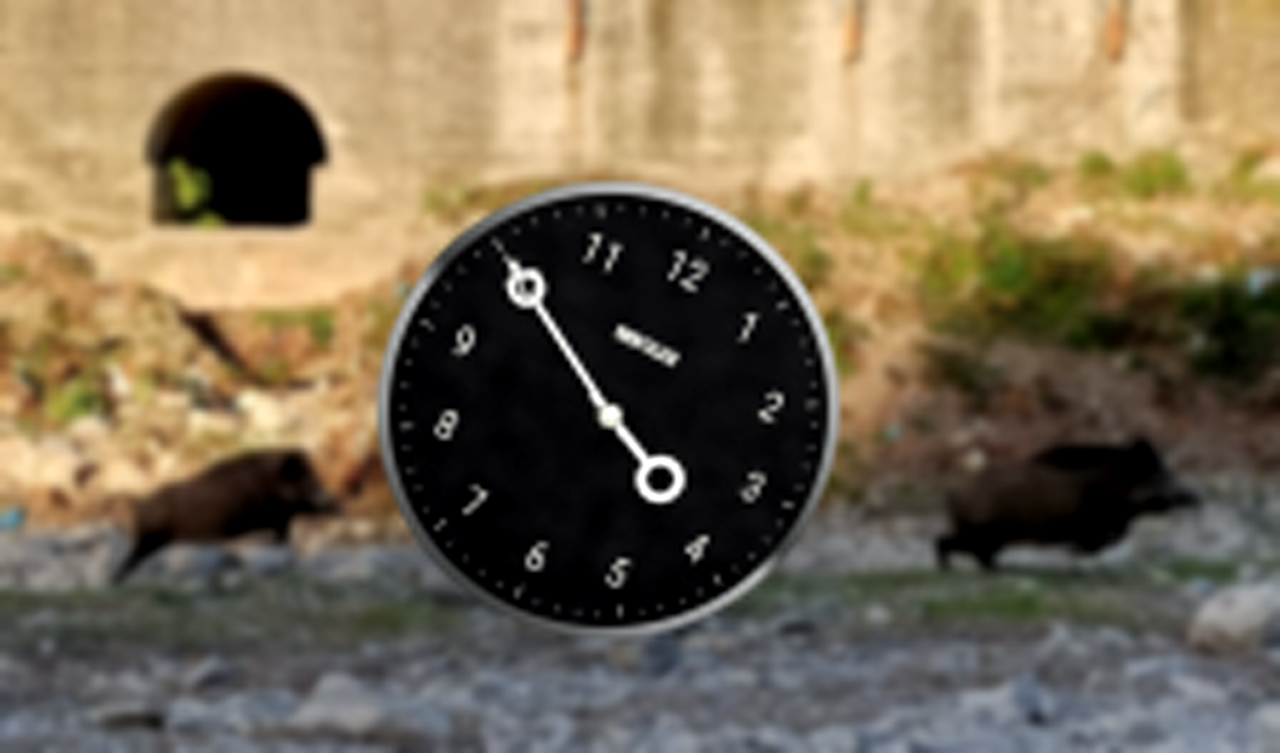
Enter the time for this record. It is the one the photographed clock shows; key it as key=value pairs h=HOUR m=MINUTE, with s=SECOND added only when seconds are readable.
h=3 m=50
